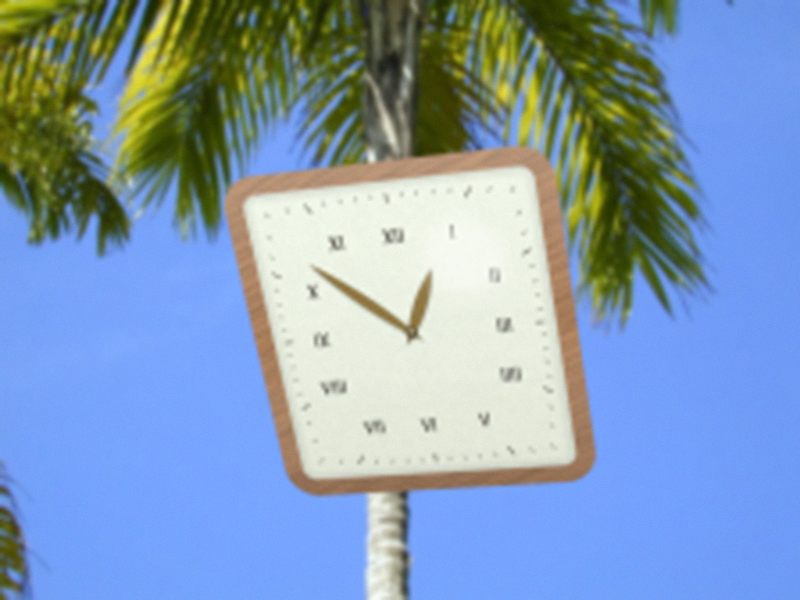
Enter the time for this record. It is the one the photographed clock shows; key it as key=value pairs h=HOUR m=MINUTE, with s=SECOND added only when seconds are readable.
h=12 m=52
